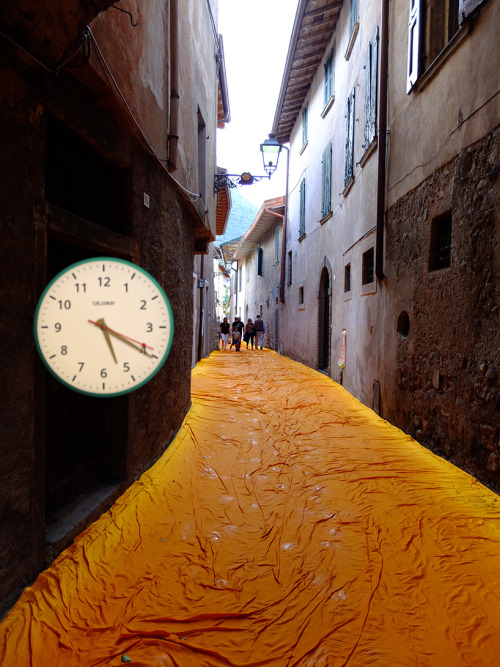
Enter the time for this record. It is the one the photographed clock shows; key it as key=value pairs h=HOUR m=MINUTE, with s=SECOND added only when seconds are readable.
h=5 m=20 s=19
